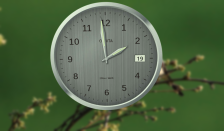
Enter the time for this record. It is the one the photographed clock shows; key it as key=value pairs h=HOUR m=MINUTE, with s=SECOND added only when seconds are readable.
h=1 m=59
